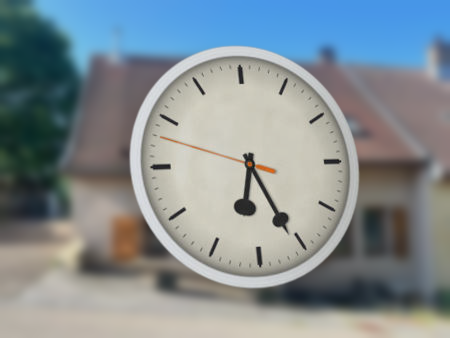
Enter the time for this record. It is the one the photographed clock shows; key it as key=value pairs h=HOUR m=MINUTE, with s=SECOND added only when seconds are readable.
h=6 m=25 s=48
